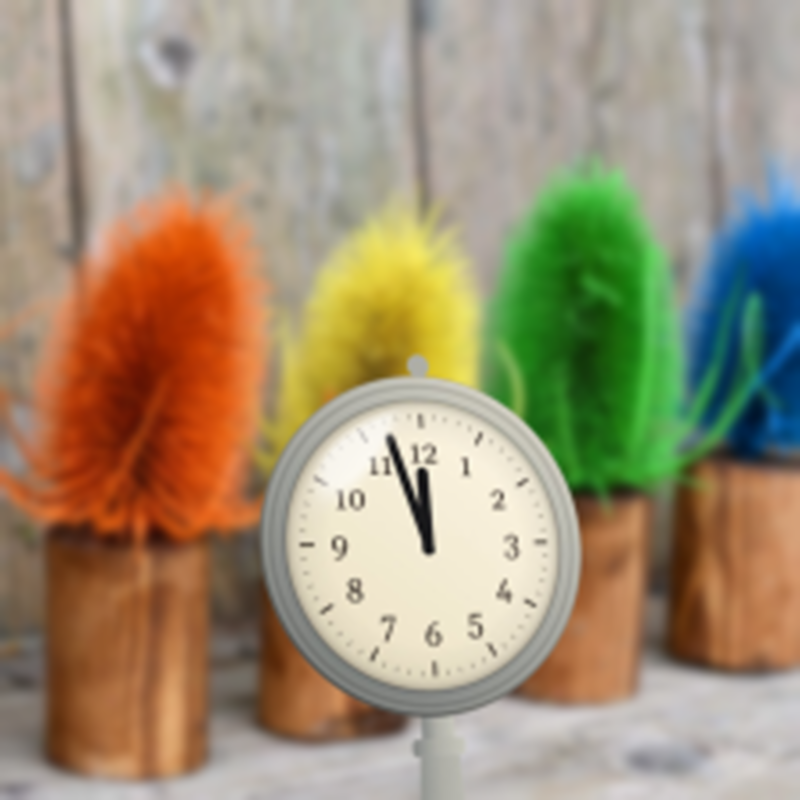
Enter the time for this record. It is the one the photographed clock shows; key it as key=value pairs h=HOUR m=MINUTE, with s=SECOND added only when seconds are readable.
h=11 m=57
